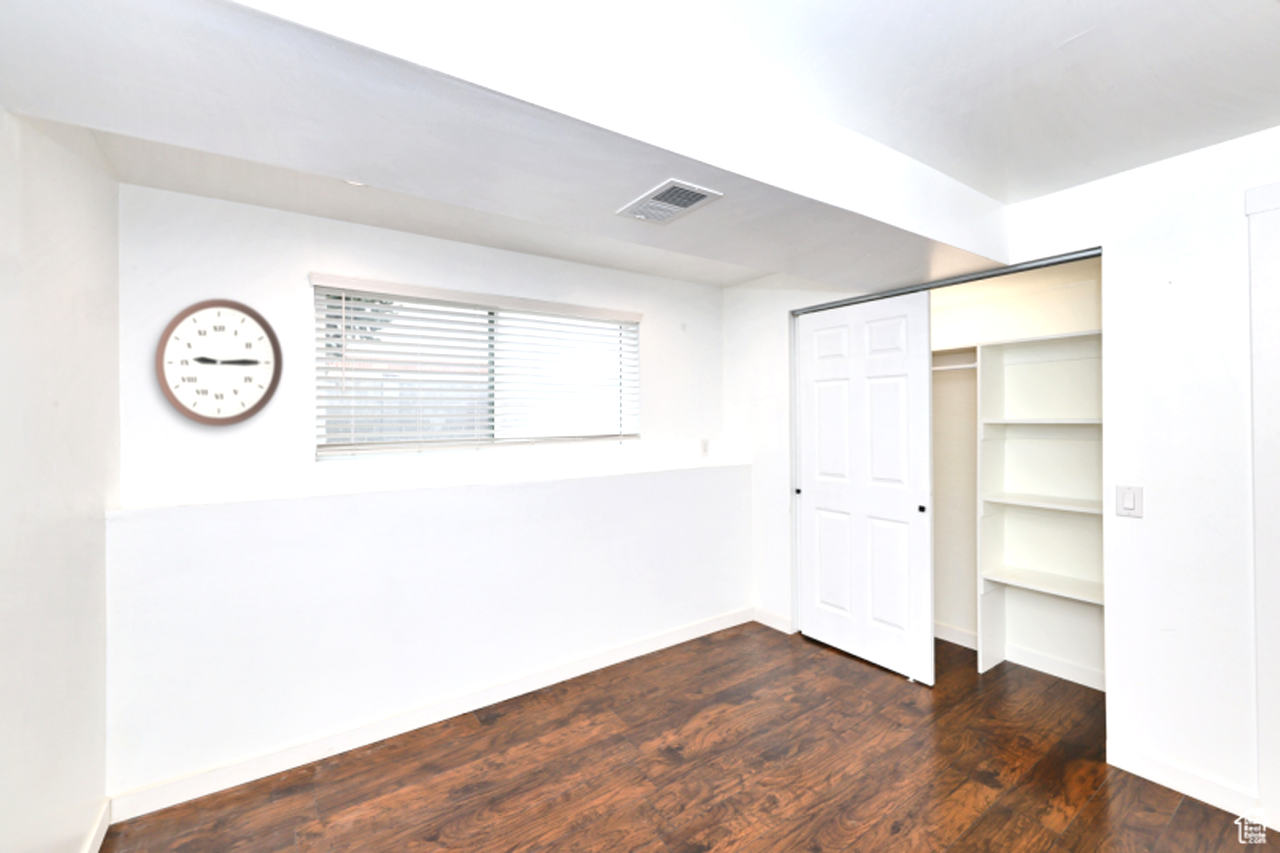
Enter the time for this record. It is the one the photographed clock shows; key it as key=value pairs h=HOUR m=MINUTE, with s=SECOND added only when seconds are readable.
h=9 m=15
